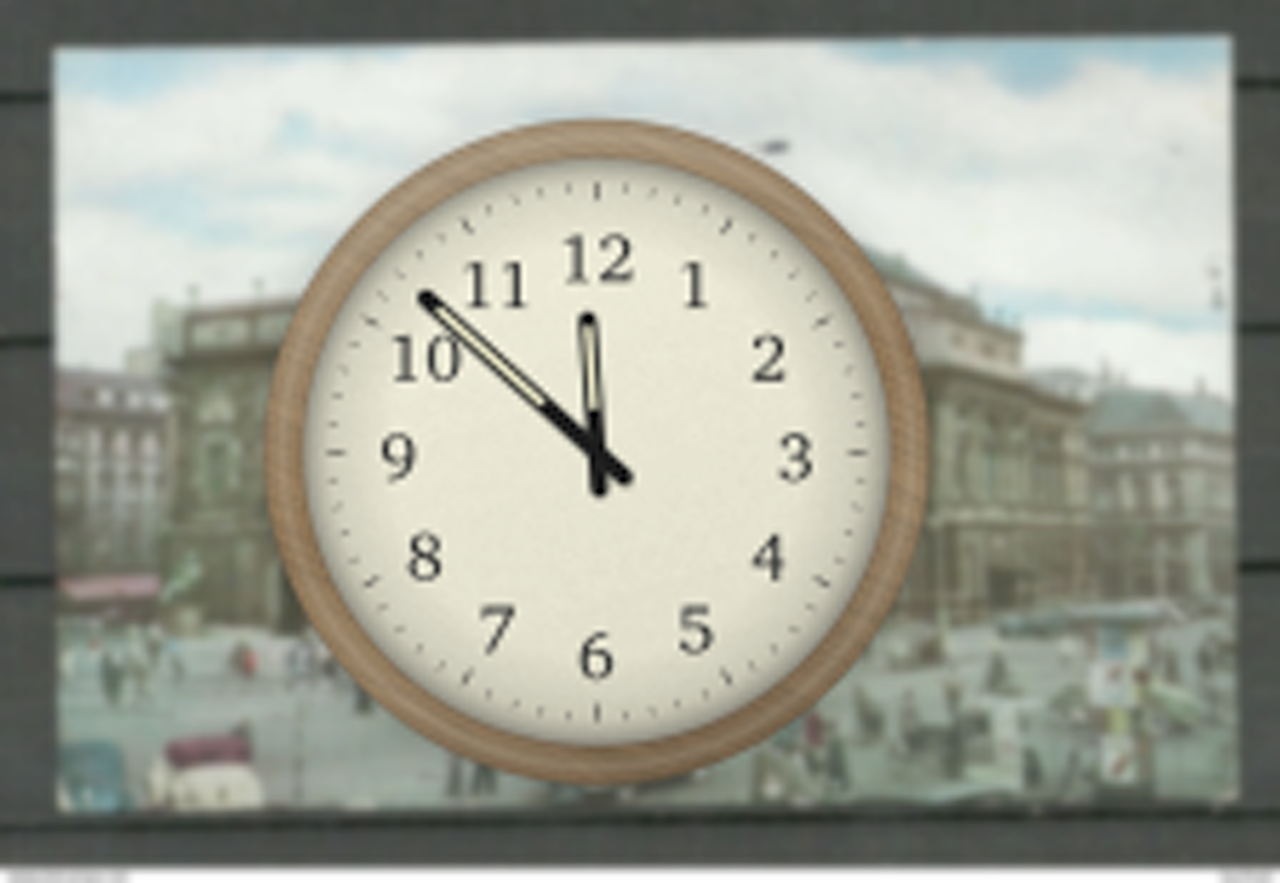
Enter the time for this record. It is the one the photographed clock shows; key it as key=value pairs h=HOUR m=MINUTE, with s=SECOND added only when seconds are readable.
h=11 m=52
